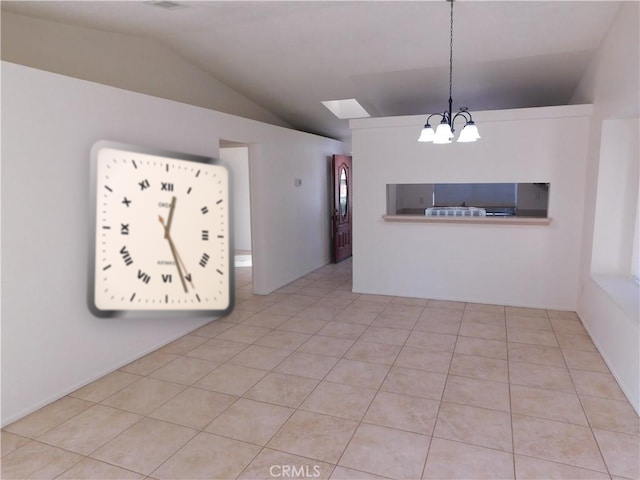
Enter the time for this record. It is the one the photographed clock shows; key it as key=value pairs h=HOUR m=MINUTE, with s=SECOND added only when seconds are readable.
h=12 m=26 s=25
